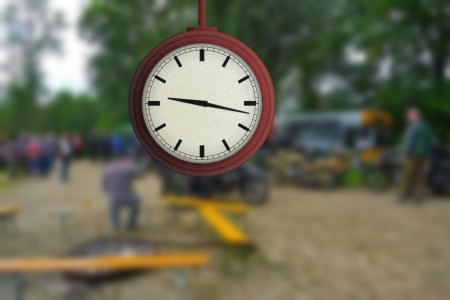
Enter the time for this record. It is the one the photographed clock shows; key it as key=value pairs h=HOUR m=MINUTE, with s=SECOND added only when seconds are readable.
h=9 m=17
